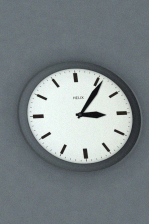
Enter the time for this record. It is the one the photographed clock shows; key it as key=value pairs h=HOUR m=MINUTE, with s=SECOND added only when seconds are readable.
h=3 m=6
